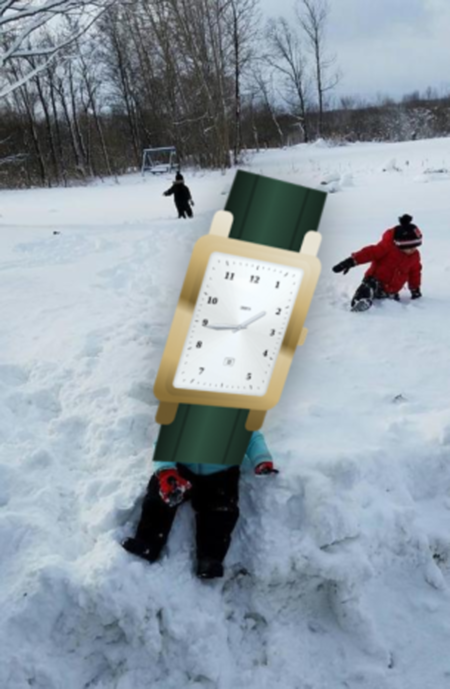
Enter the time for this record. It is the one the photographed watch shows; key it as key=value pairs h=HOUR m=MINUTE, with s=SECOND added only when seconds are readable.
h=1 m=44
